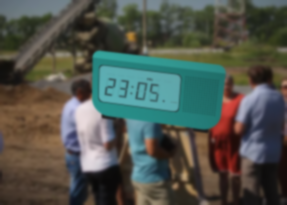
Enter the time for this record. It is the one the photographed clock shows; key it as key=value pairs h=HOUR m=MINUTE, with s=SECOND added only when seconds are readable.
h=23 m=5
